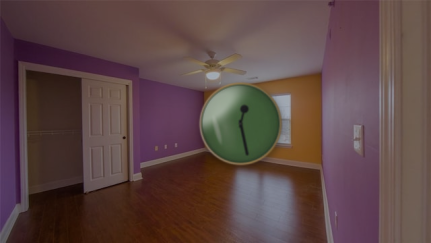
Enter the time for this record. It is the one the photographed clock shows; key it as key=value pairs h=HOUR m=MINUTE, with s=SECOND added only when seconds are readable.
h=12 m=28
